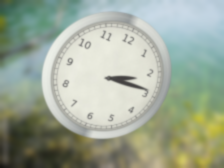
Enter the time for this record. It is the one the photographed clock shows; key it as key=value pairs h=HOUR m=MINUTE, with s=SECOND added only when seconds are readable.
h=2 m=14
